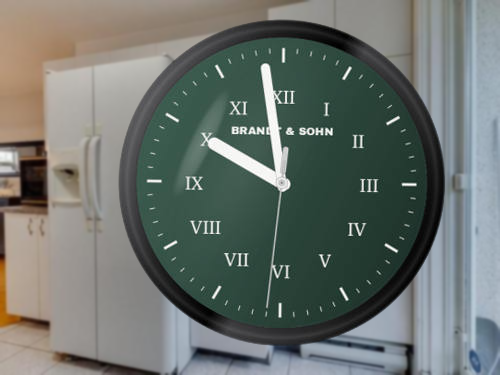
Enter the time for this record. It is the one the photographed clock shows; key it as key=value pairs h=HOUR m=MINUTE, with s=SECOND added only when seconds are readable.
h=9 m=58 s=31
